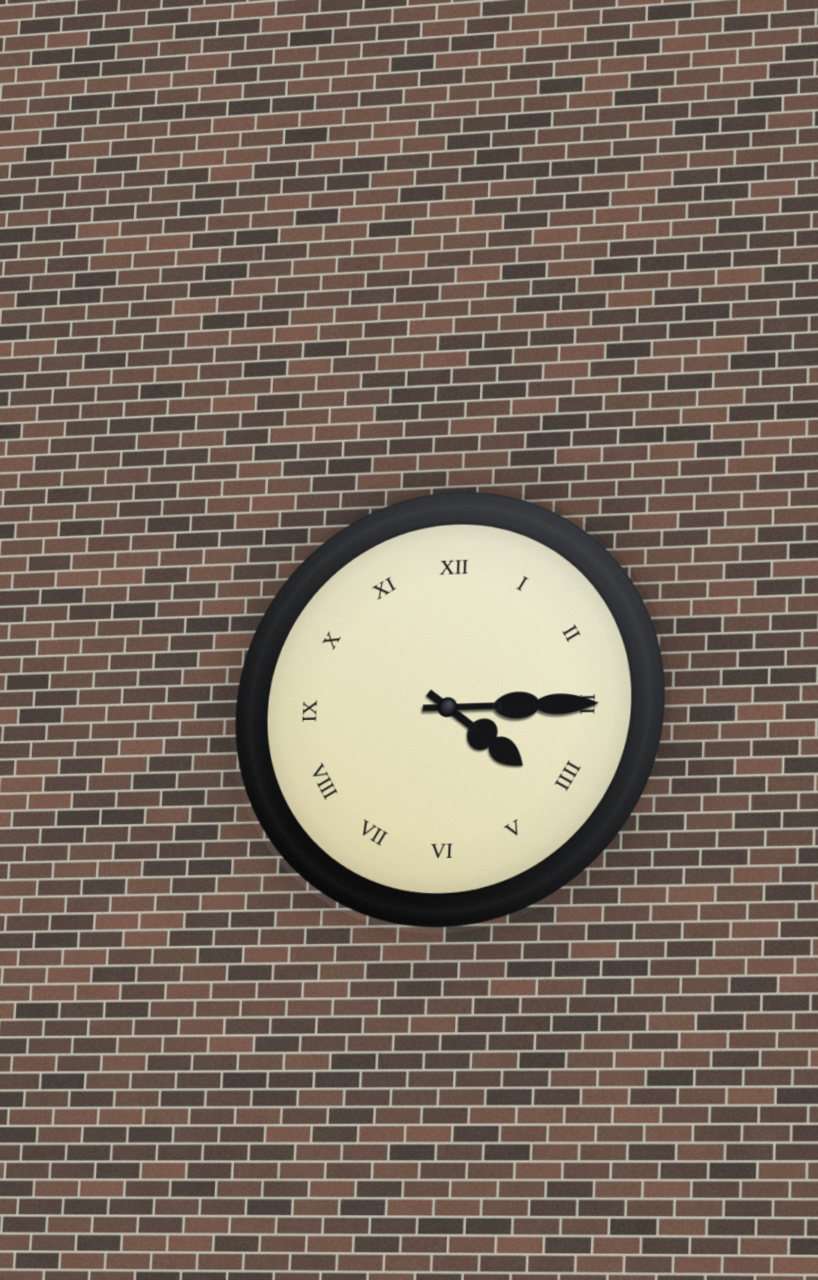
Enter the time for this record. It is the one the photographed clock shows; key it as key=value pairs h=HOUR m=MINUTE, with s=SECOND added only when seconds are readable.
h=4 m=15
